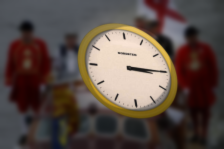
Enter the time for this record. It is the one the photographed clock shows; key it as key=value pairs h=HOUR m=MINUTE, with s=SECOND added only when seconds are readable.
h=3 m=15
